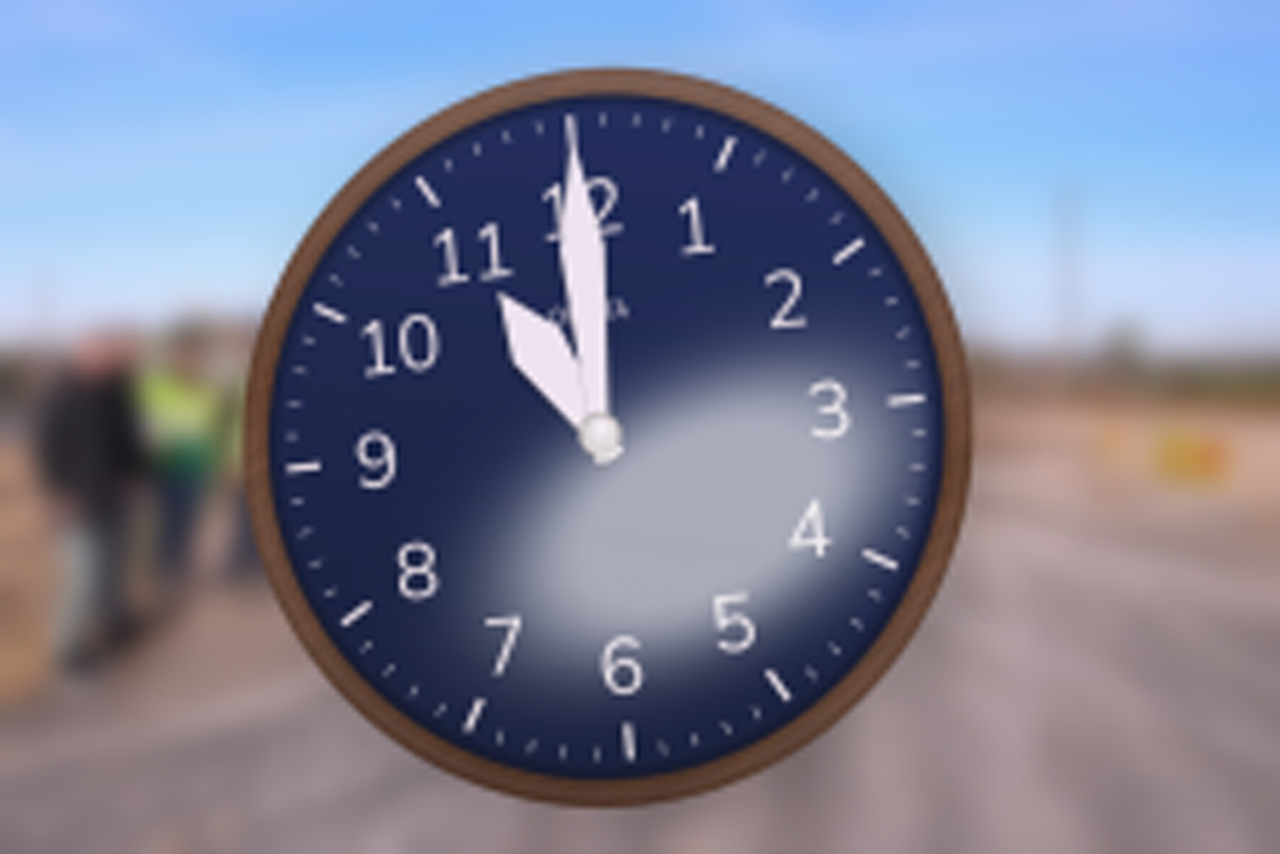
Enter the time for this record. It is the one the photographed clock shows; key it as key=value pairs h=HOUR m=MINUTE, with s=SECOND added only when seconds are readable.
h=11 m=0
